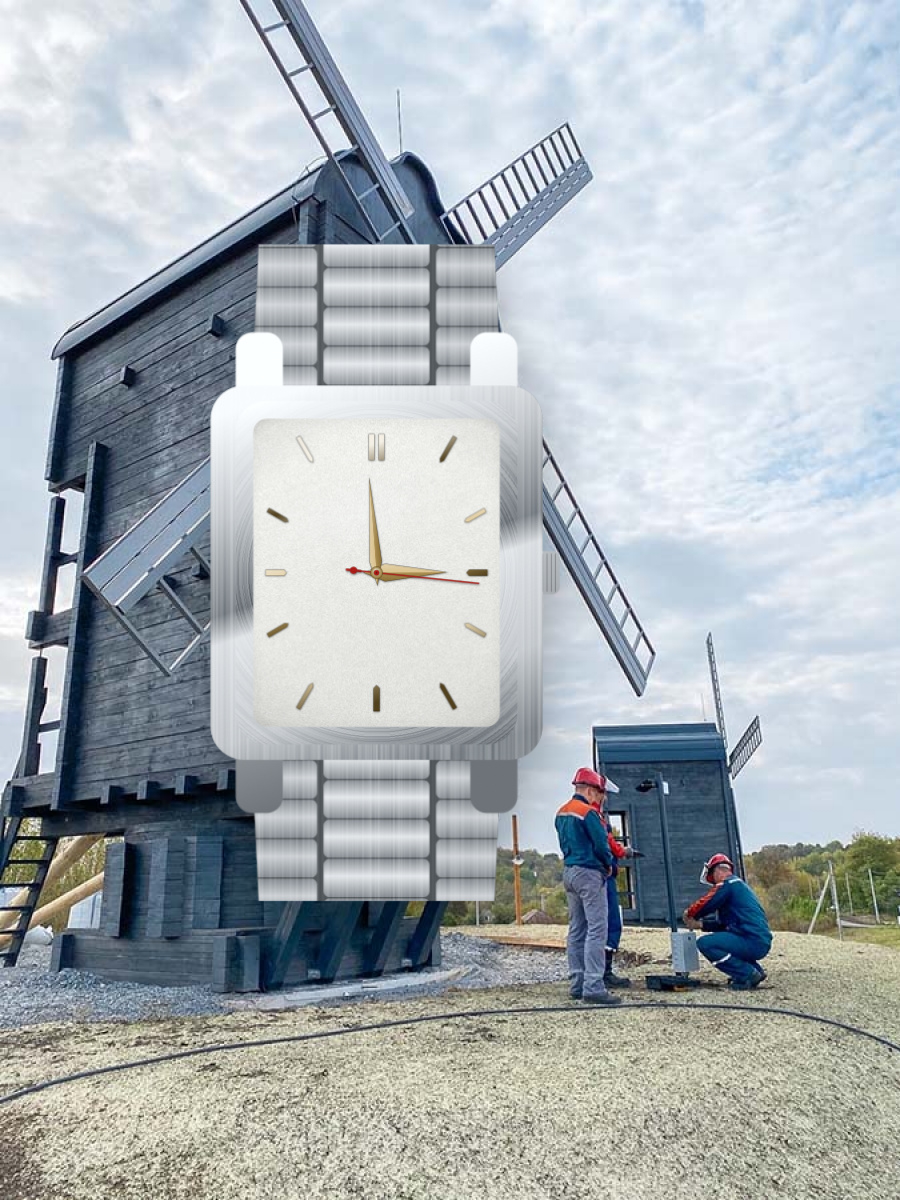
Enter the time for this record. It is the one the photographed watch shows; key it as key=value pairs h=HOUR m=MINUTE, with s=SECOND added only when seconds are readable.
h=2 m=59 s=16
